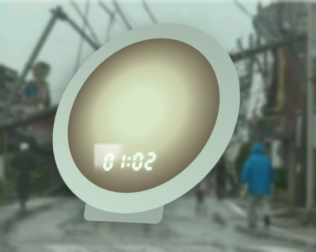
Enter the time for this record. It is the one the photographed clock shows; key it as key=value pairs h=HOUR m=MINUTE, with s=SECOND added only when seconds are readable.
h=1 m=2
